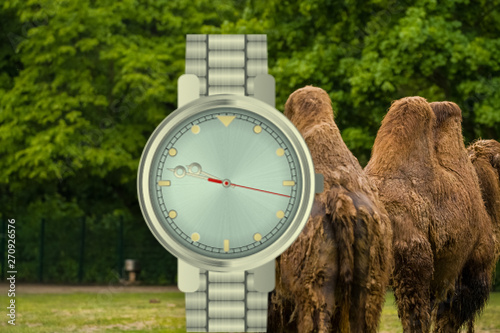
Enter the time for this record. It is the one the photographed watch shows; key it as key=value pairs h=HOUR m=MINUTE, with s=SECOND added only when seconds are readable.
h=9 m=47 s=17
